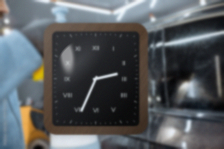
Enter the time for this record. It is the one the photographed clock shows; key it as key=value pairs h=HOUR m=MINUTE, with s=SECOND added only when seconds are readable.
h=2 m=34
